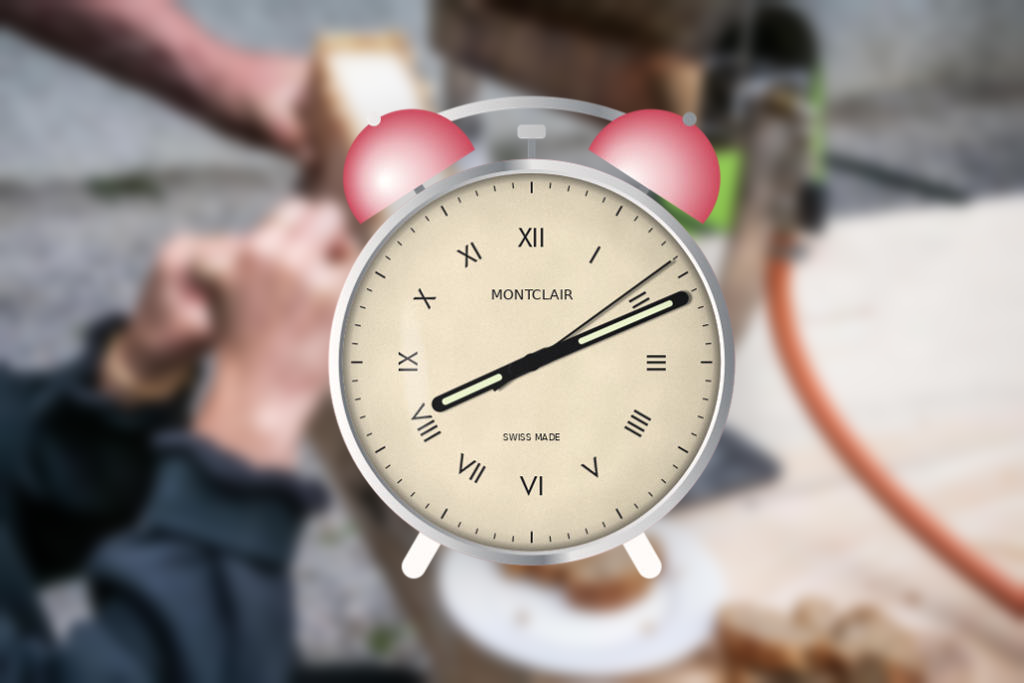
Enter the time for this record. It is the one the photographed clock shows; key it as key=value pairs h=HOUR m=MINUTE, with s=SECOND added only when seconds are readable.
h=8 m=11 s=9
